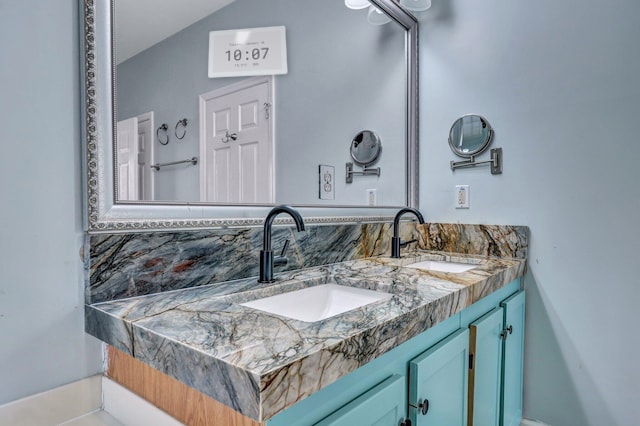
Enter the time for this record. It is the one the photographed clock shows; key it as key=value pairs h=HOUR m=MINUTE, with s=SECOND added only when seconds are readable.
h=10 m=7
